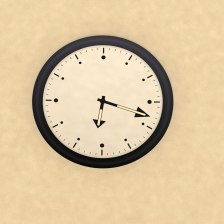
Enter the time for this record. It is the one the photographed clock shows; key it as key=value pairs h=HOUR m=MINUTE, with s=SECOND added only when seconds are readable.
h=6 m=18
